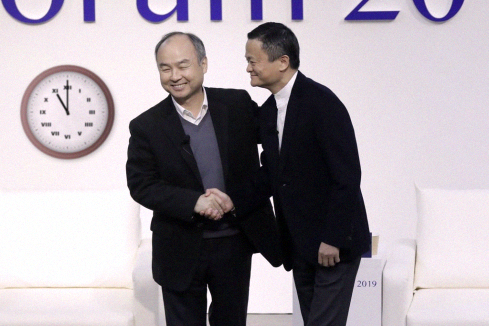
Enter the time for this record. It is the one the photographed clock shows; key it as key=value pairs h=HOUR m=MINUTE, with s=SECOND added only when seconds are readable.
h=11 m=0
